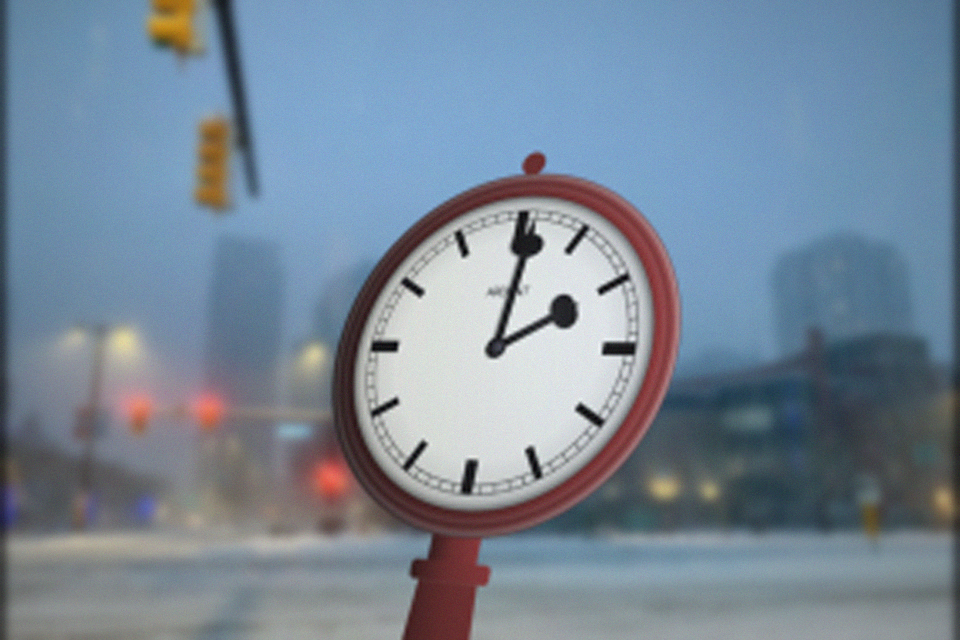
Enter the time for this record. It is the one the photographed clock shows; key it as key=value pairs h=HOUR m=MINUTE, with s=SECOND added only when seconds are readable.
h=2 m=1
